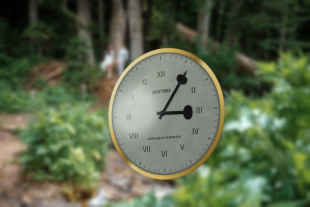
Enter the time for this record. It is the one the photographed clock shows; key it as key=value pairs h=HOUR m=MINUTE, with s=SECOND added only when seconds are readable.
h=3 m=6
